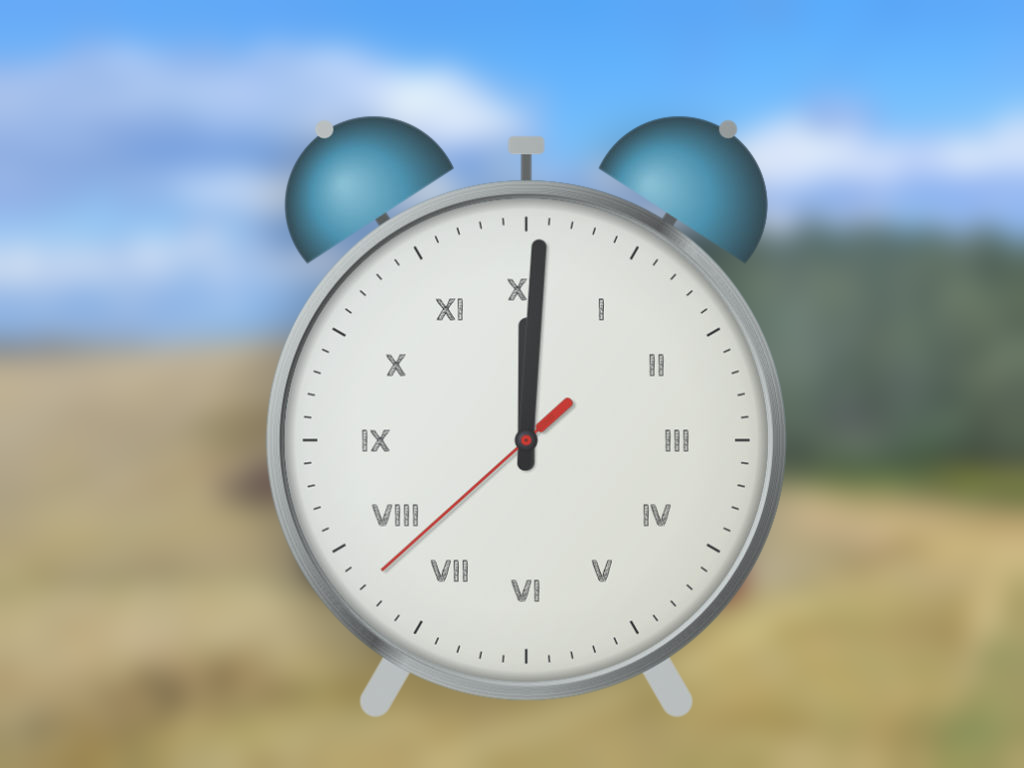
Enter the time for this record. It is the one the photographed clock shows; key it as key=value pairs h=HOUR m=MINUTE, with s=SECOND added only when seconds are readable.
h=12 m=0 s=38
